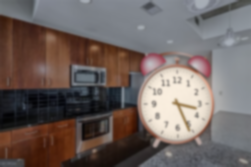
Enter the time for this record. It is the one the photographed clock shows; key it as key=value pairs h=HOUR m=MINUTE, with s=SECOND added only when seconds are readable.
h=3 m=26
